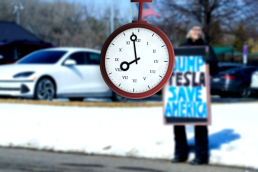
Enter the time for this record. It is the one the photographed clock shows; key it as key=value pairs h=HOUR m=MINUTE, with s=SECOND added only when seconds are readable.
h=7 m=58
